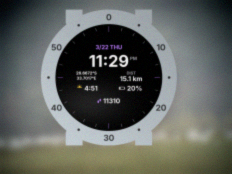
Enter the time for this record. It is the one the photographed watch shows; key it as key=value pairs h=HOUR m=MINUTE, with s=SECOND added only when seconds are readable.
h=11 m=29
